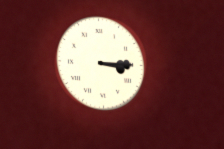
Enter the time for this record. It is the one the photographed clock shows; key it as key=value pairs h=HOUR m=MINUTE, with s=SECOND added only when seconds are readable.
h=3 m=15
